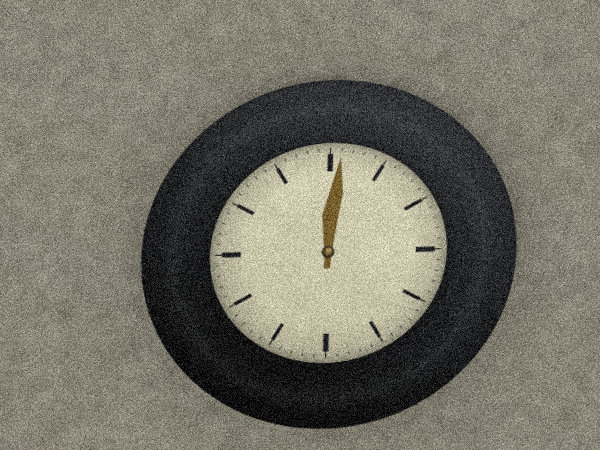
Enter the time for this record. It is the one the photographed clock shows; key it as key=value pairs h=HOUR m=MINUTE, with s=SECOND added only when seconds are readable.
h=12 m=1
